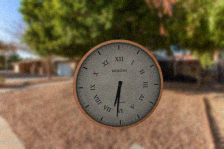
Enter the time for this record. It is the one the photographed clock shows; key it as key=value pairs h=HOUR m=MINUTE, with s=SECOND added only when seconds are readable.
h=6 m=31
